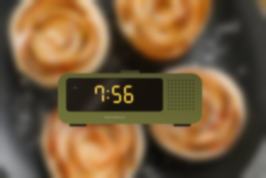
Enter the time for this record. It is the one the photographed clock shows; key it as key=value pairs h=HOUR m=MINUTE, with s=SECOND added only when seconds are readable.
h=7 m=56
